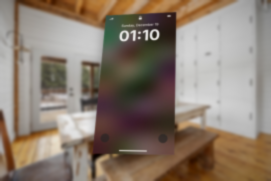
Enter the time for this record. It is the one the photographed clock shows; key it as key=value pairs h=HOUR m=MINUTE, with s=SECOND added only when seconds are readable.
h=1 m=10
